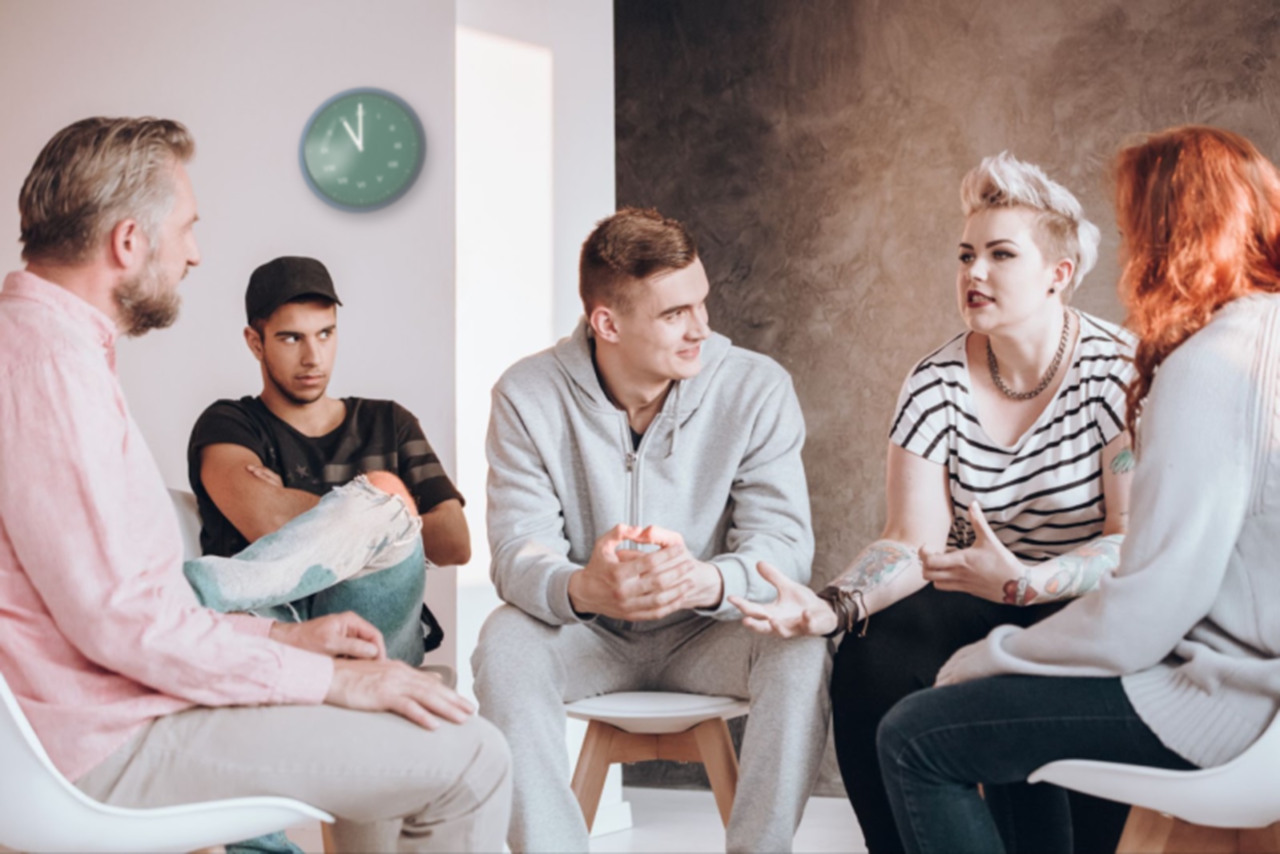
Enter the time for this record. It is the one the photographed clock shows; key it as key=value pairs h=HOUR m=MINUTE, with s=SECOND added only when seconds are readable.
h=11 m=0
